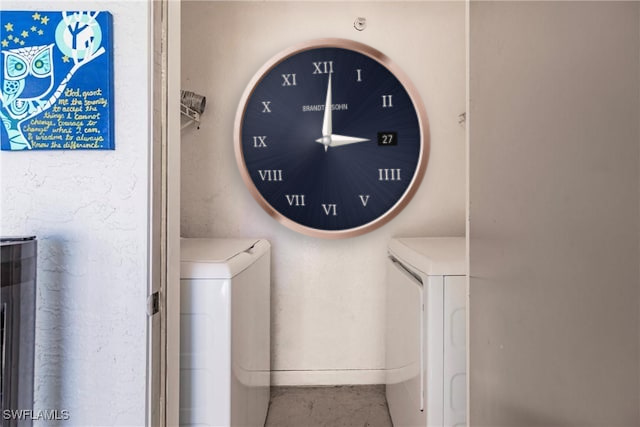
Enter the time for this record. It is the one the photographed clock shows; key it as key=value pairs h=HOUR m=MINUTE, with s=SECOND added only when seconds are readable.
h=3 m=1
